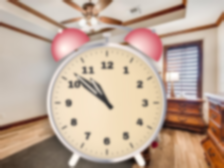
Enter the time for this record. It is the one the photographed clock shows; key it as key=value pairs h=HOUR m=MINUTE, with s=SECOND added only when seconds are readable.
h=10 m=52
